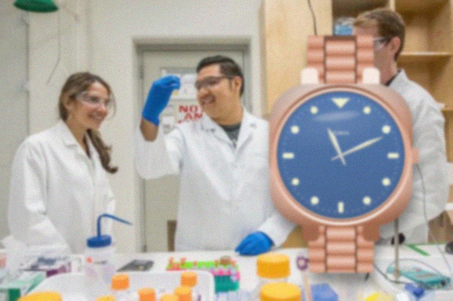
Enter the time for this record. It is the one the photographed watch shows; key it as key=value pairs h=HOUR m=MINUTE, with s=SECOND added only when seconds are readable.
h=11 m=11
